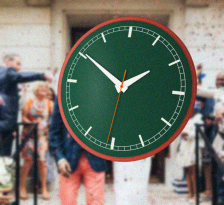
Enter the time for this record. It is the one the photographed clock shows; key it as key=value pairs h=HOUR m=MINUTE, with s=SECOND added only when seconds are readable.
h=1 m=50 s=31
